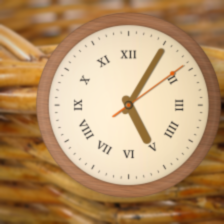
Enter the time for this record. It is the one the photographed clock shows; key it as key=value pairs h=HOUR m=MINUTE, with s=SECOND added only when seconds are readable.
h=5 m=5 s=9
